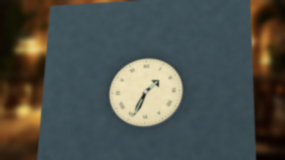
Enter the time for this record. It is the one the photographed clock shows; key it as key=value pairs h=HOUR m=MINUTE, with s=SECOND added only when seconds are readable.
h=1 m=34
